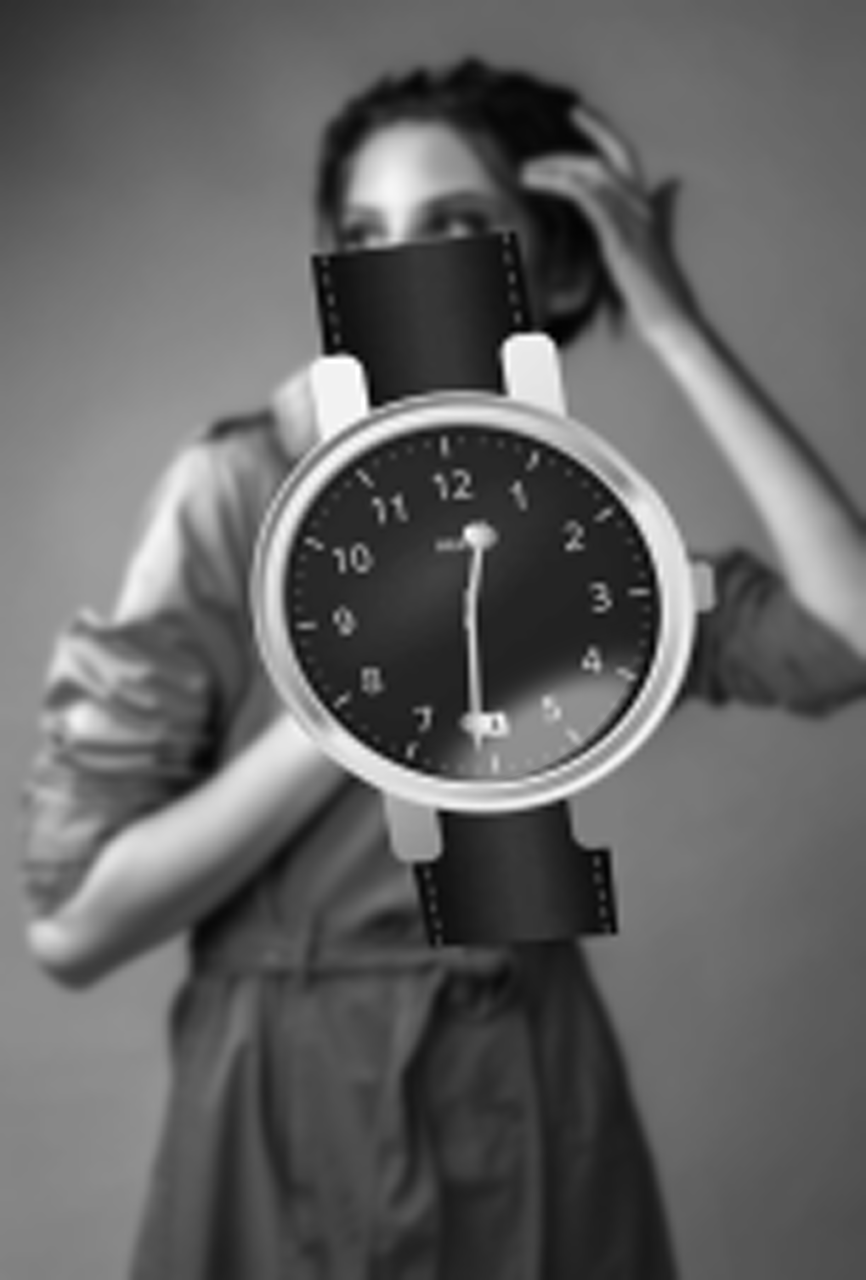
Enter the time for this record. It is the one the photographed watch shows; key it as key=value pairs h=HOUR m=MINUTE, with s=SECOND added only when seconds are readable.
h=12 m=31
